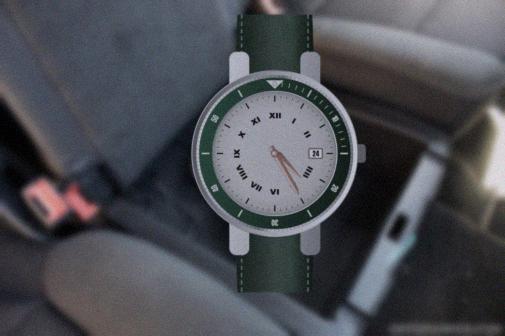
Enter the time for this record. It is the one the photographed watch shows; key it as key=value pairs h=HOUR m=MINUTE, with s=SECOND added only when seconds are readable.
h=4 m=25
